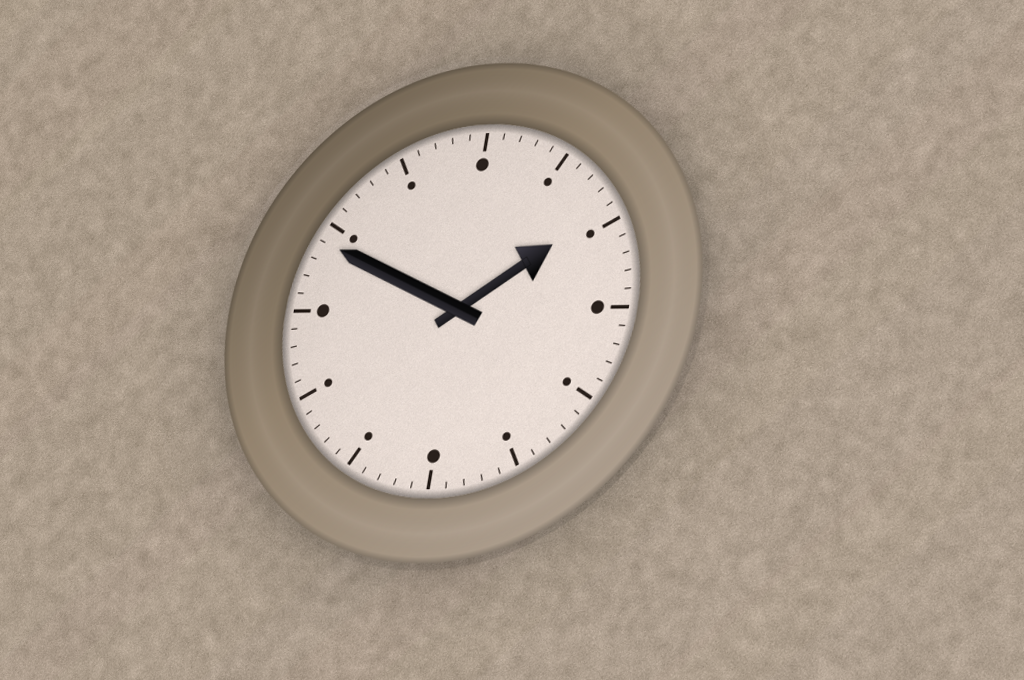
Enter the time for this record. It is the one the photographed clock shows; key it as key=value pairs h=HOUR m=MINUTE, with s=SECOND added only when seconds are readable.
h=1 m=49
